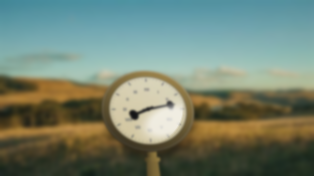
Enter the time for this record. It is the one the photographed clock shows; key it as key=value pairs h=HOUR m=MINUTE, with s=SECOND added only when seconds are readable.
h=8 m=13
